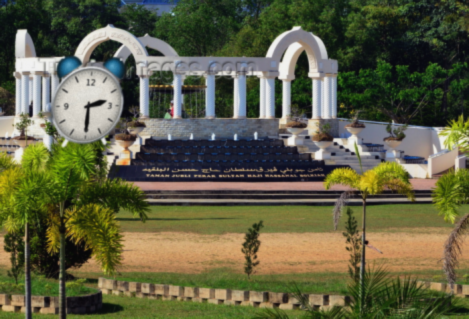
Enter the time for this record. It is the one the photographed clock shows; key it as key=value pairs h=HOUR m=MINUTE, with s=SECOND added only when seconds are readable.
h=2 m=30
